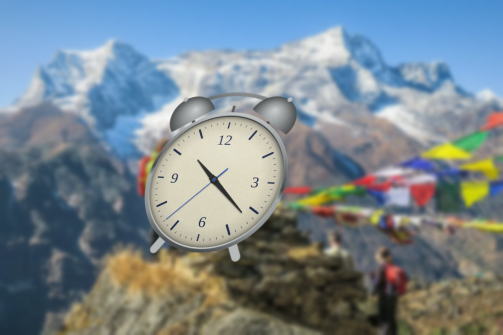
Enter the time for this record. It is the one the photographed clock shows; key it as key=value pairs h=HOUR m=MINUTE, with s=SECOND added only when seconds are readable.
h=10 m=21 s=37
